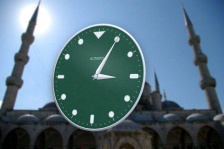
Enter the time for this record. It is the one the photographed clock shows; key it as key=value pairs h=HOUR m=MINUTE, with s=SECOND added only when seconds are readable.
h=3 m=5
